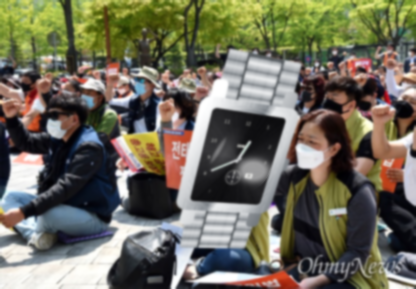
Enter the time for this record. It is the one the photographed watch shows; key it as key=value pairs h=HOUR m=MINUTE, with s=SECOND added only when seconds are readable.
h=12 m=40
